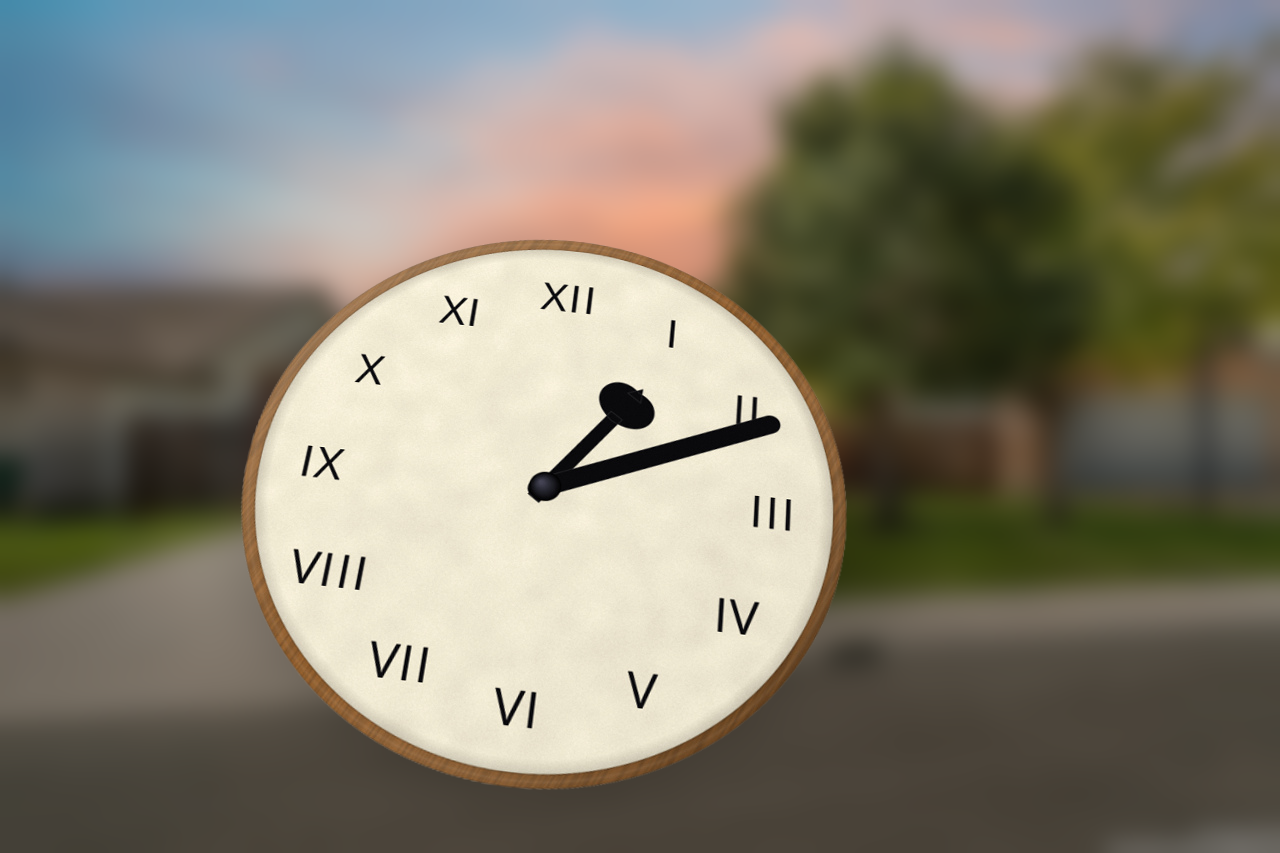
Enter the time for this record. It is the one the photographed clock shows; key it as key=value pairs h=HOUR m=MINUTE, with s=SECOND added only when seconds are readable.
h=1 m=11
